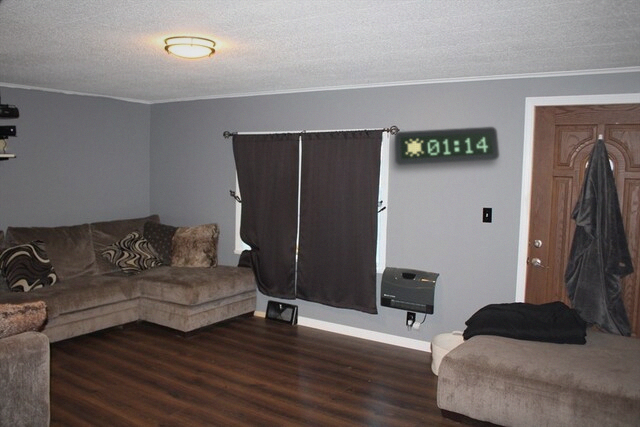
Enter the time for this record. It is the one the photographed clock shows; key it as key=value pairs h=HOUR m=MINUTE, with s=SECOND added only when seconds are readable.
h=1 m=14
